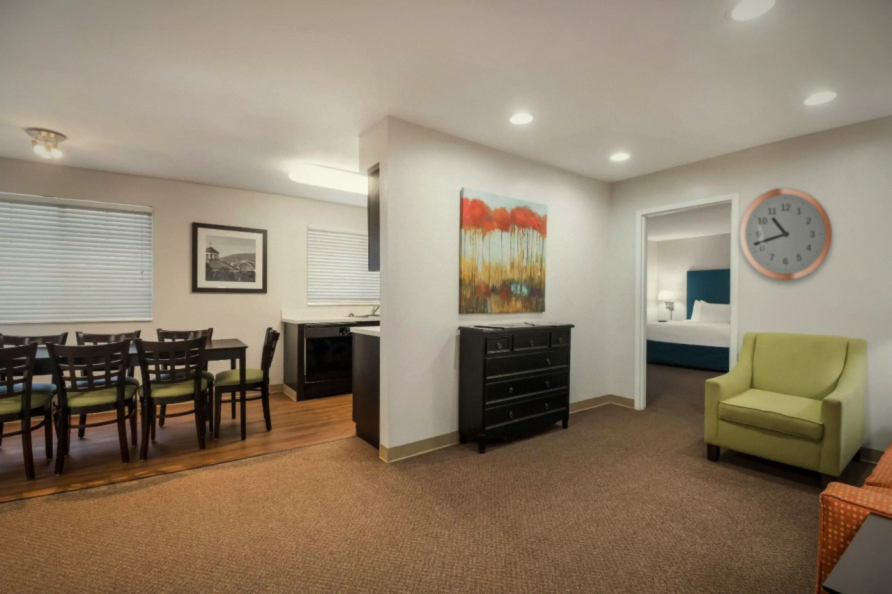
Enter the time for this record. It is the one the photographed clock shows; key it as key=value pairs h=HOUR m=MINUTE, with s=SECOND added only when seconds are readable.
h=10 m=42
